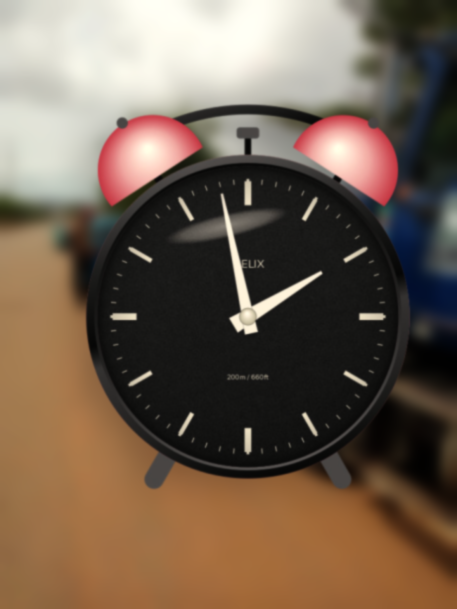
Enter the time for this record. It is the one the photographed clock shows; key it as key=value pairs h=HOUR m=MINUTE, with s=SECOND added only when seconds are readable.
h=1 m=58
